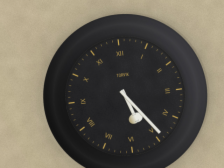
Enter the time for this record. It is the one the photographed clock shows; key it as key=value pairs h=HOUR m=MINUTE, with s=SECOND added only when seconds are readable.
h=5 m=24
